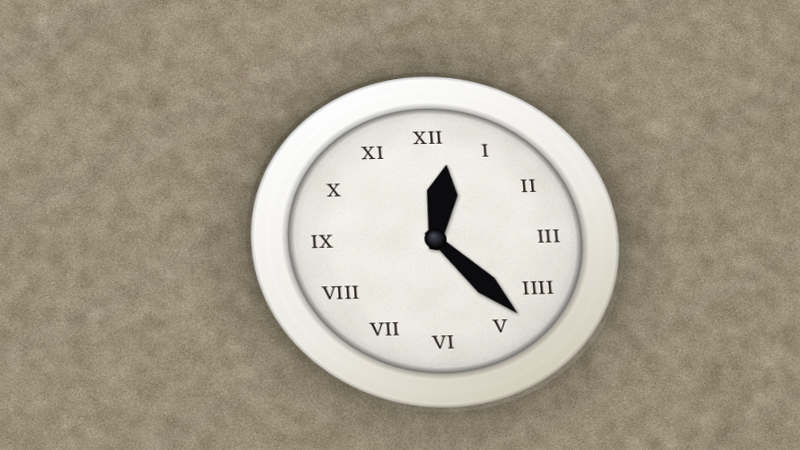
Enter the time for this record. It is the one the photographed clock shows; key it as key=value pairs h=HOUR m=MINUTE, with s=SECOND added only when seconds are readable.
h=12 m=23
